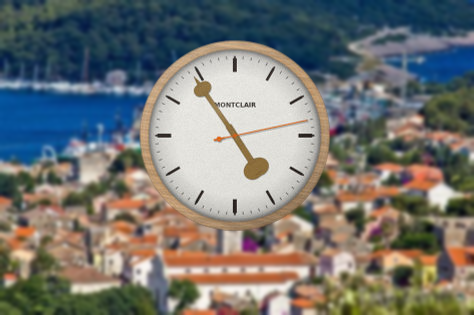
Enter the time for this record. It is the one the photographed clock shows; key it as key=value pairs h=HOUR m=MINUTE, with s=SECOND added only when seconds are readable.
h=4 m=54 s=13
